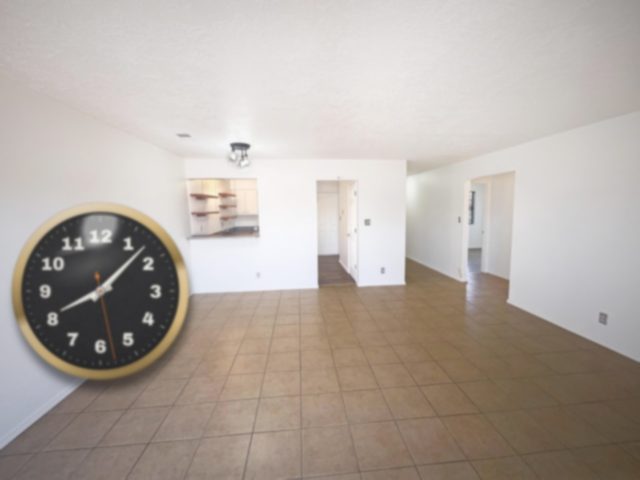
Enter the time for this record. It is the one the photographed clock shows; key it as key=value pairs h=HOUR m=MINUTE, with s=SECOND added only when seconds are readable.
h=8 m=7 s=28
